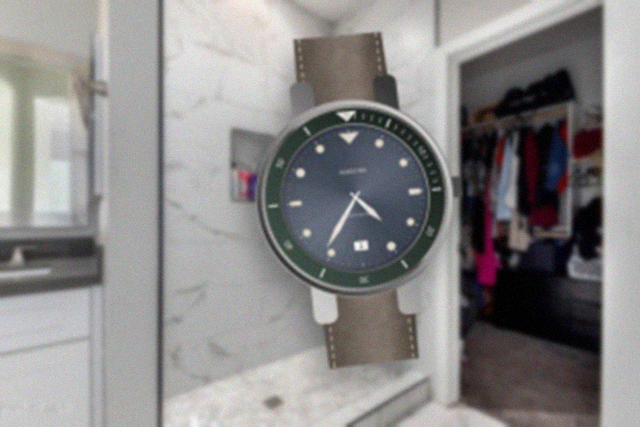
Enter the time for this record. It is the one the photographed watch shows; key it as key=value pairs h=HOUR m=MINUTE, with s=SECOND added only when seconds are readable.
h=4 m=36
